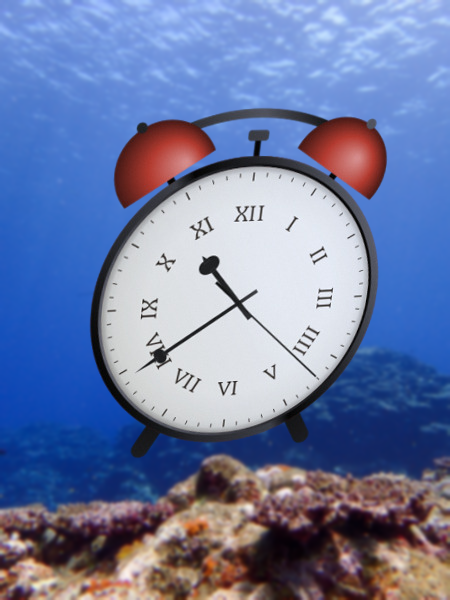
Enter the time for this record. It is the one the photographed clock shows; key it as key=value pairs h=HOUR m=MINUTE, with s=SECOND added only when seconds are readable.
h=10 m=39 s=22
